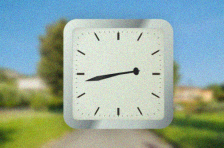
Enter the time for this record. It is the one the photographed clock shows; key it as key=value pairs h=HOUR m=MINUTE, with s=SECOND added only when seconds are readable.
h=2 m=43
